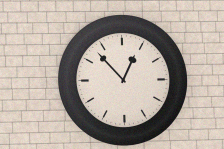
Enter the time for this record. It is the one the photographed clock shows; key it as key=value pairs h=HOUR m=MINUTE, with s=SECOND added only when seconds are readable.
h=12 m=53
